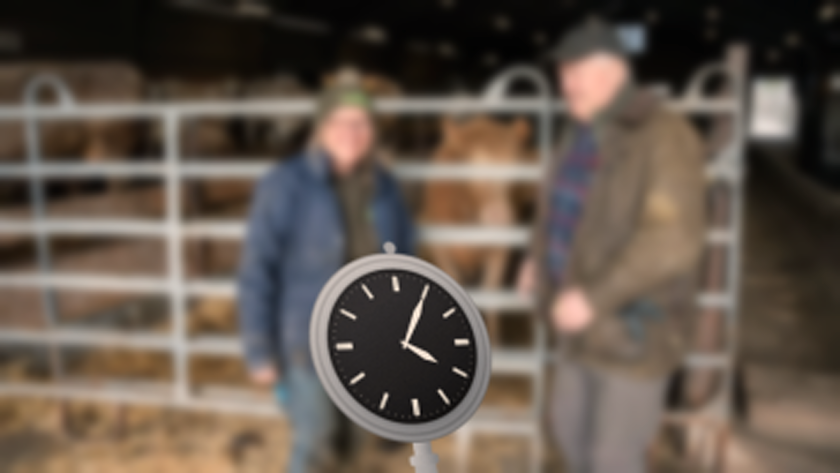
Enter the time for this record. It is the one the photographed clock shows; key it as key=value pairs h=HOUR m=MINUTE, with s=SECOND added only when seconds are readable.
h=4 m=5
